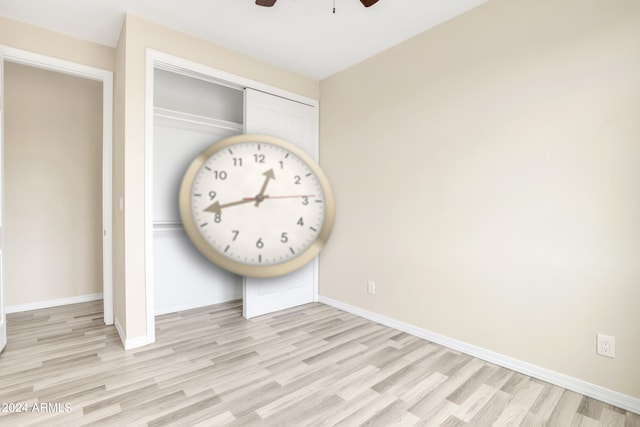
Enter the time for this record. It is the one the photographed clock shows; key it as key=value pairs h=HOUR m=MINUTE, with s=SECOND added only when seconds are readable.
h=12 m=42 s=14
